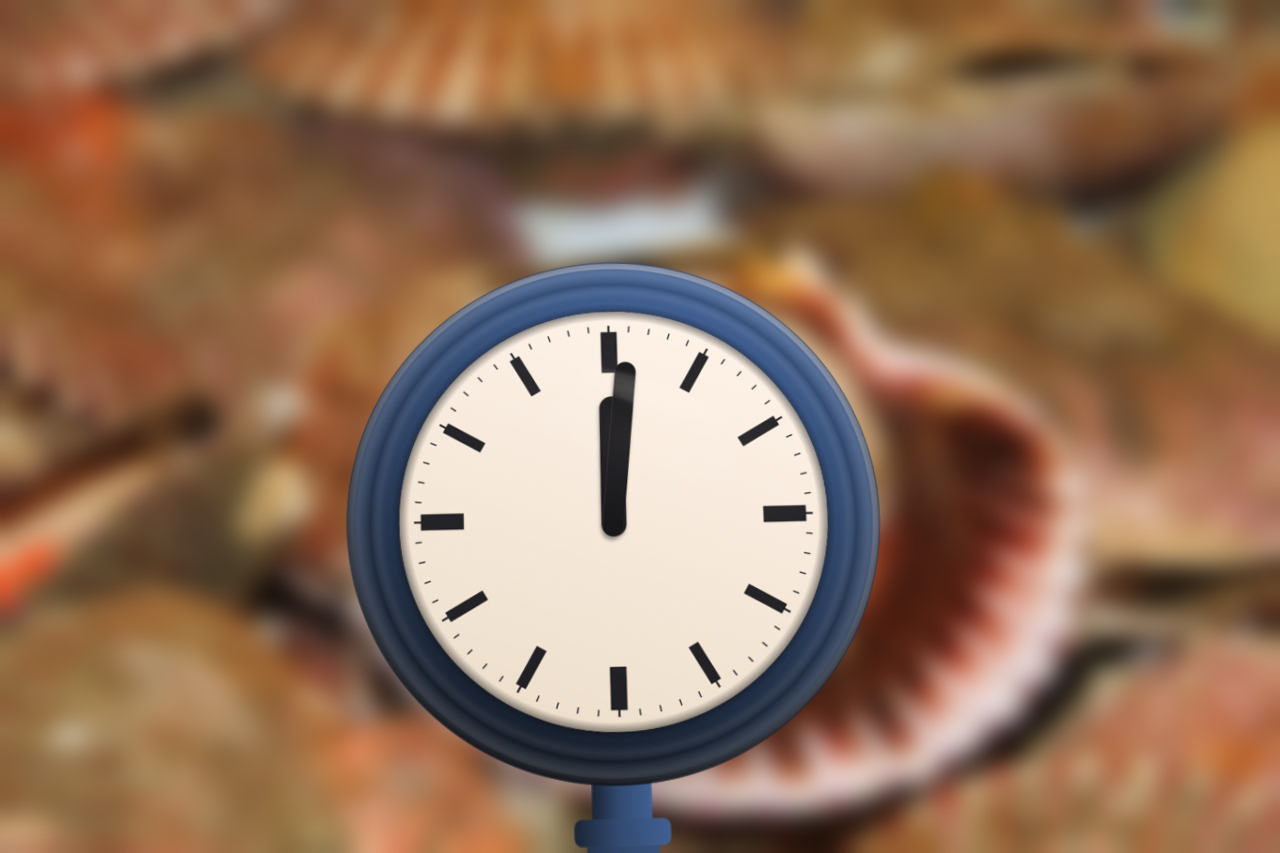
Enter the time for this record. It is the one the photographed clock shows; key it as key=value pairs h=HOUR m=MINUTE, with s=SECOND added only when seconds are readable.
h=12 m=1
